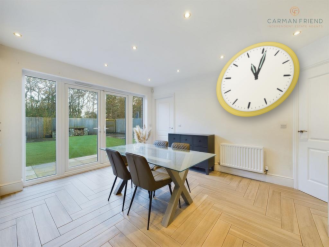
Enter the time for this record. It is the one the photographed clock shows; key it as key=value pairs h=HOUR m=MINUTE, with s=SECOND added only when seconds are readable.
h=11 m=1
